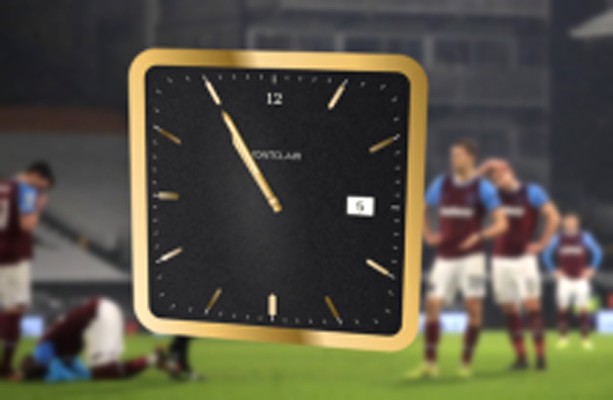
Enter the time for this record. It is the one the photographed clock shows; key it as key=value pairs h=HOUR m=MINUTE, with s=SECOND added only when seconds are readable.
h=10 m=55
